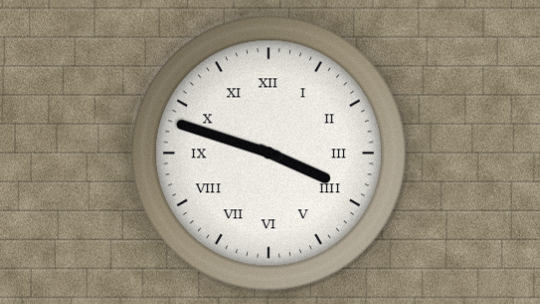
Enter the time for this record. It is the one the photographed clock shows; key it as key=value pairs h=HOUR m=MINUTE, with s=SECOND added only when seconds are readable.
h=3 m=48
